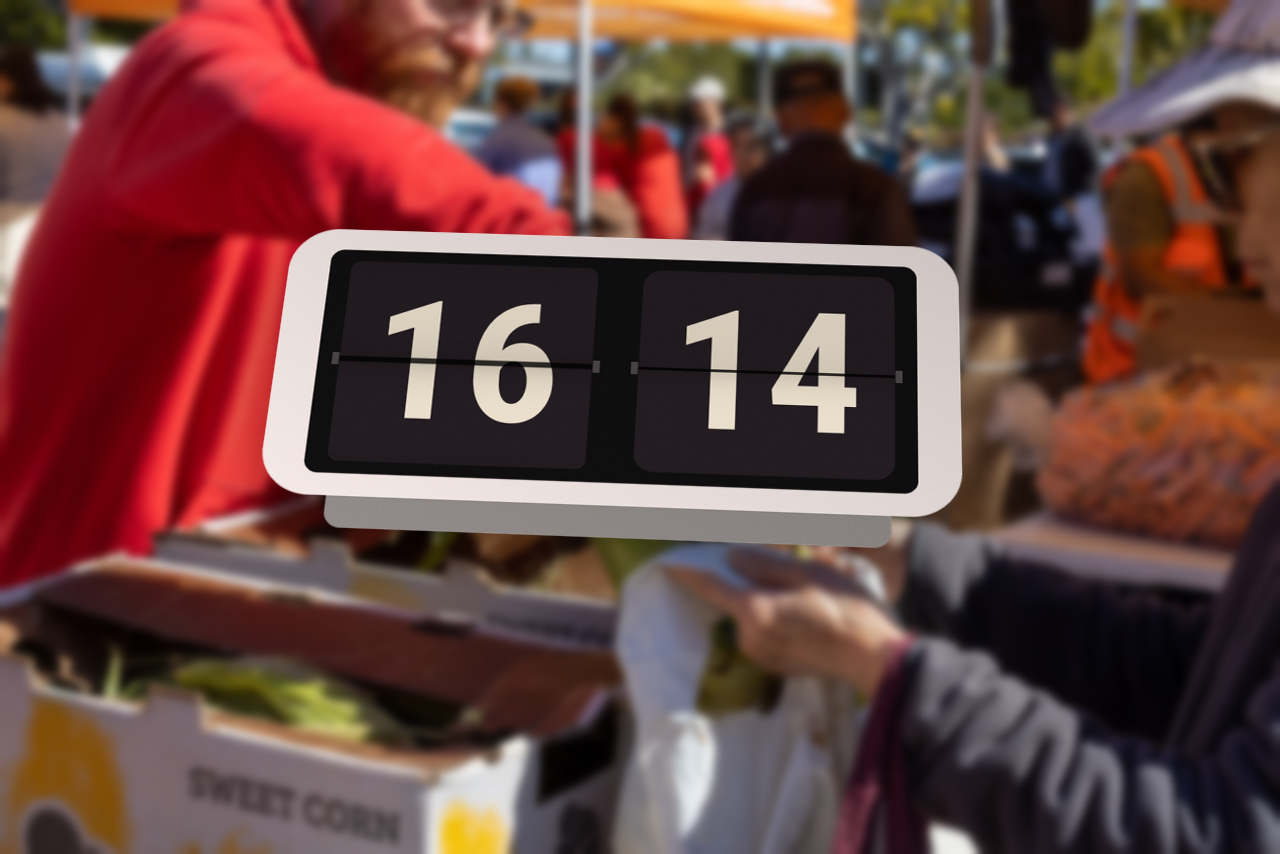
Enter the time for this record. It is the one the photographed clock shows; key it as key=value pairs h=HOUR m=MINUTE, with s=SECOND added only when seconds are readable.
h=16 m=14
